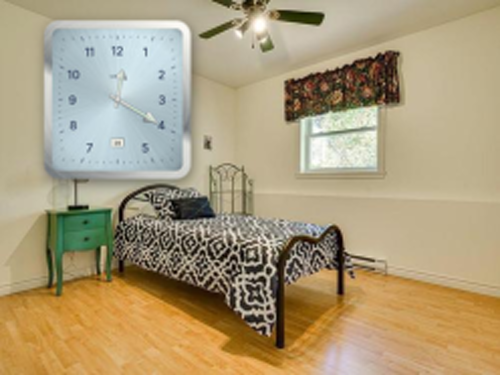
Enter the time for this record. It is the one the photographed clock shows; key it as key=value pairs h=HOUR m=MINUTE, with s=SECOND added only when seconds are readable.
h=12 m=20
